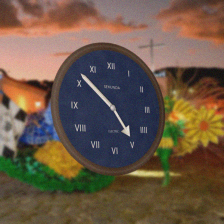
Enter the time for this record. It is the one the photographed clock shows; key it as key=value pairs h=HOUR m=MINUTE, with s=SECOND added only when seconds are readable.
h=4 m=52
